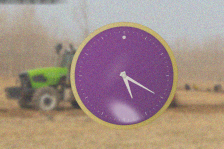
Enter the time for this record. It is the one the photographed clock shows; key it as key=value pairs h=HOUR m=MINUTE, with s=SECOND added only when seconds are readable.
h=5 m=20
